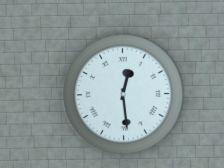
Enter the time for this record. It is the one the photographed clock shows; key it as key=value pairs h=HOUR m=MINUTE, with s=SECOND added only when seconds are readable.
h=12 m=29
